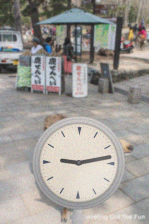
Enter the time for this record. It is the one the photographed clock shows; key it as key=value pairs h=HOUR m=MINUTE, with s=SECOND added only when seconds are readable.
h=9 m=13
